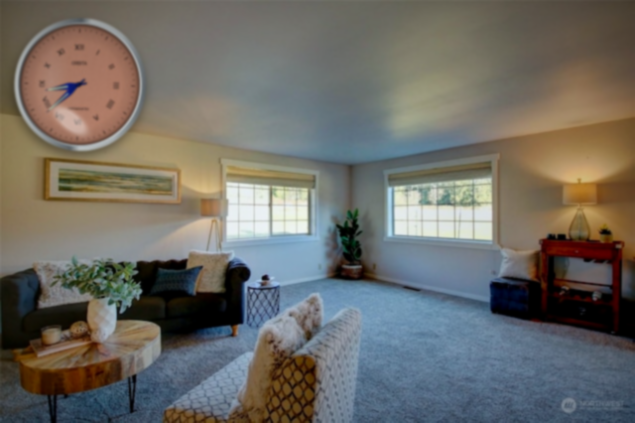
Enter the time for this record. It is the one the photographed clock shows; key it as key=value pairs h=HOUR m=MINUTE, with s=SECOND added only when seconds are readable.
h=8 m=38
